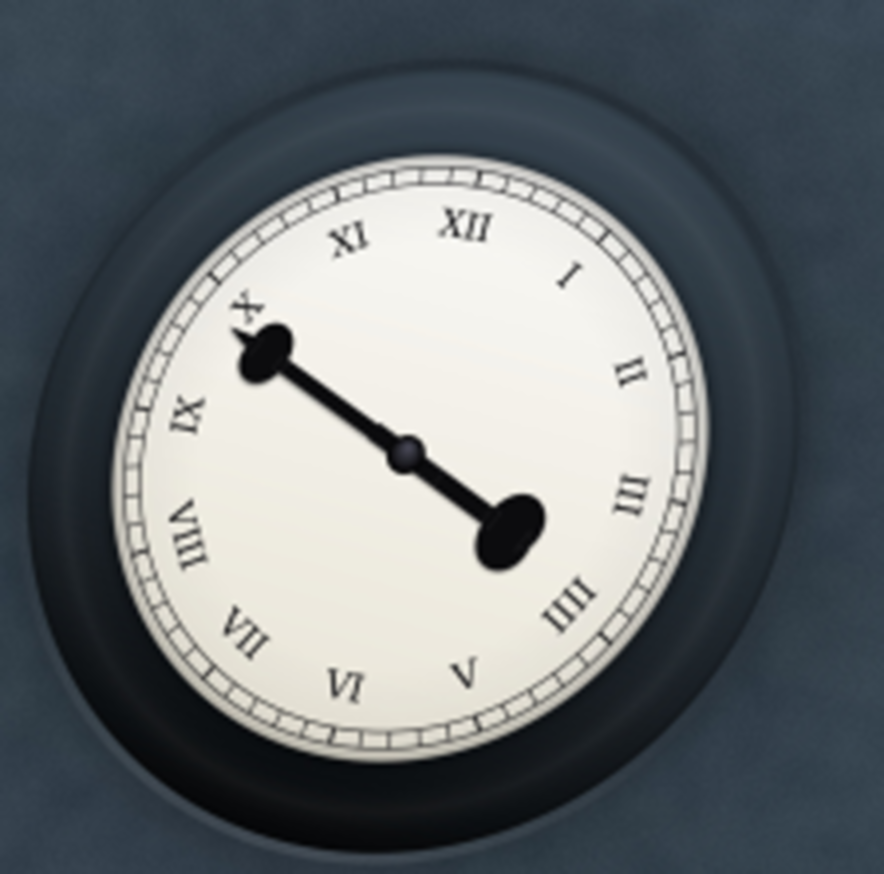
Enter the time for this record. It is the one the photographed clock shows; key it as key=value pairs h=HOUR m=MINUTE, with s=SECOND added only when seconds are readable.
h=3 m=49
